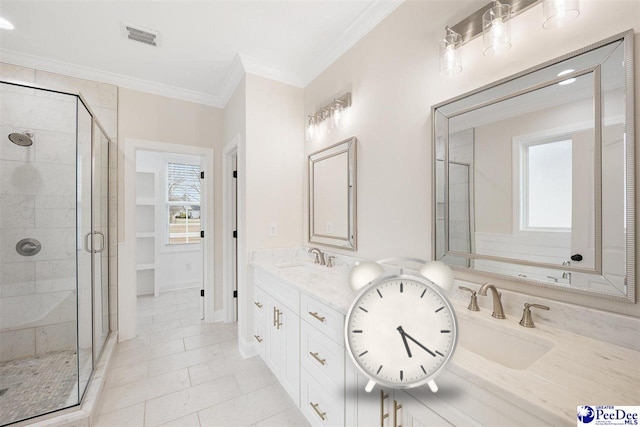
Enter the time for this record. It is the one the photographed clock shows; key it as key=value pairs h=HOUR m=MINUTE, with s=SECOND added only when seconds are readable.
h=5 m=21
